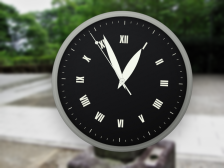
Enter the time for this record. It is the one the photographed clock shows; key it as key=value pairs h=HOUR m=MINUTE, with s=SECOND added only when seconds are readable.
h=12 m=55 s=54
